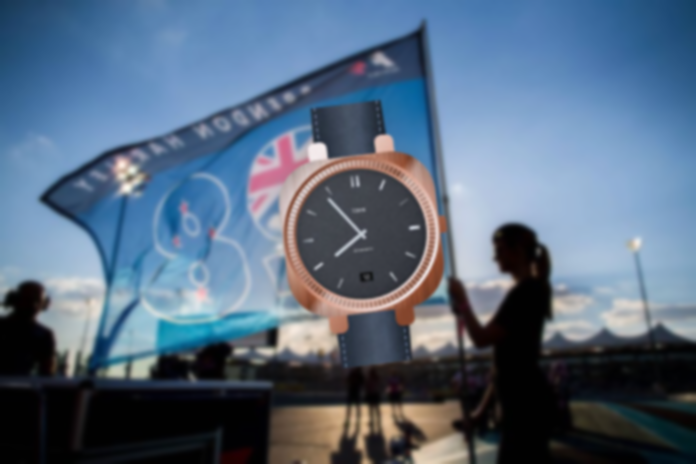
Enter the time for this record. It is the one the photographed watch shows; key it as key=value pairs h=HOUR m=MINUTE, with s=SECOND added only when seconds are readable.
h=7 m=54
